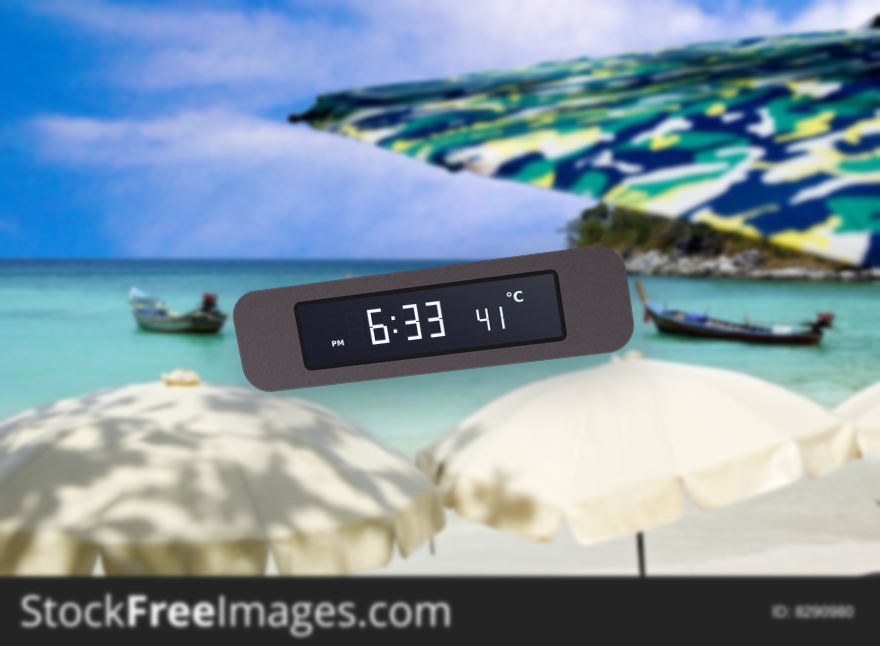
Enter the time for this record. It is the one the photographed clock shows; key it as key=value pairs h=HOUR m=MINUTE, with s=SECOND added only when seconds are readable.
h=6 m=33
